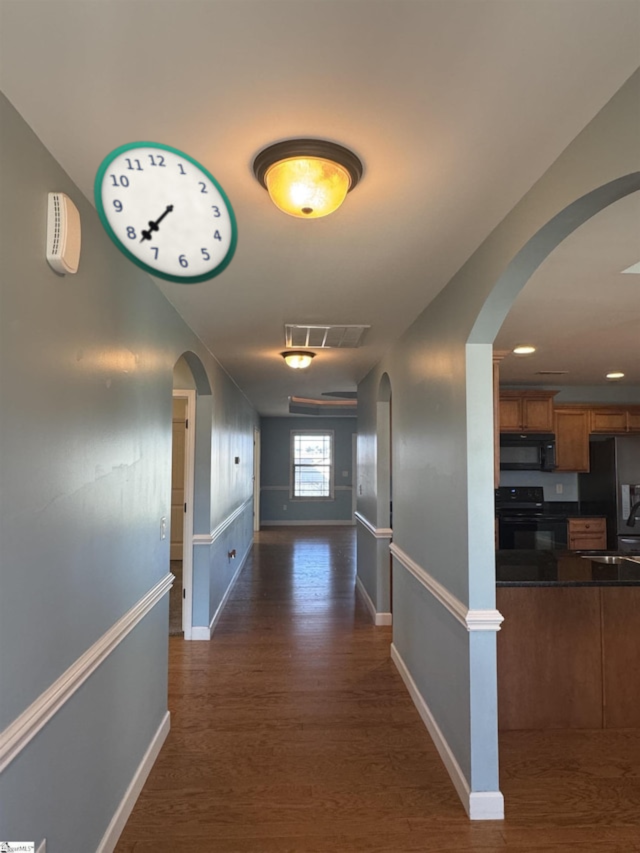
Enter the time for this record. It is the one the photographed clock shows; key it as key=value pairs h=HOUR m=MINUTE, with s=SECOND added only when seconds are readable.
h=7 m=38
